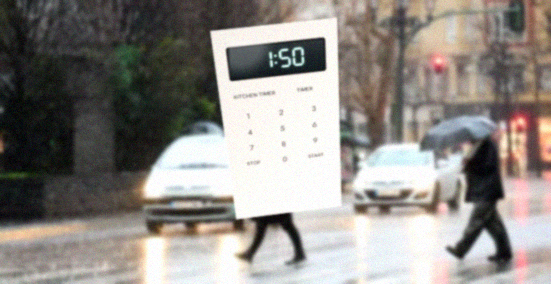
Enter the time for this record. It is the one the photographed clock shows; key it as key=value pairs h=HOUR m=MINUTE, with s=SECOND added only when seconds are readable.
h=1 m=50
